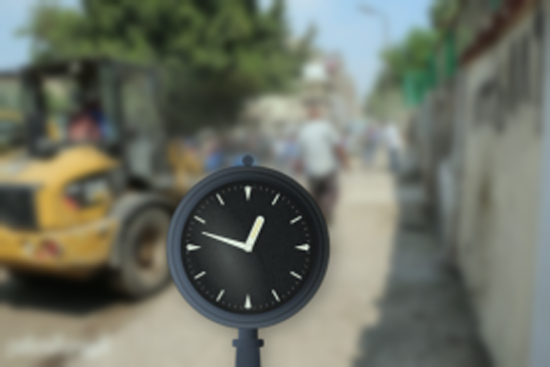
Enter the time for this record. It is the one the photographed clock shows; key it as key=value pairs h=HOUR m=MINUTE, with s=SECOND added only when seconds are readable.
h=12 m=48
